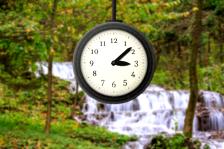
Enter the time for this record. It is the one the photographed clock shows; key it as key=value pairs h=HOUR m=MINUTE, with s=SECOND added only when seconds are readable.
h=3 m=8
